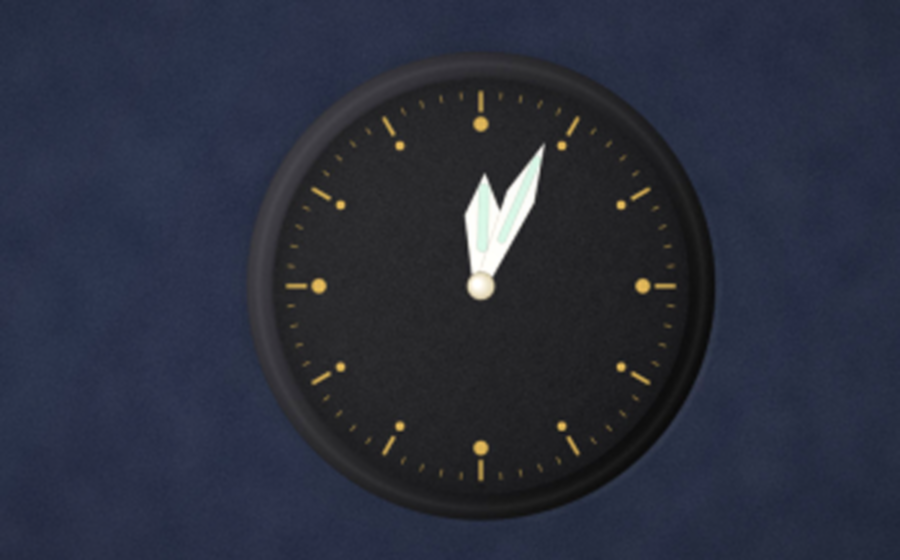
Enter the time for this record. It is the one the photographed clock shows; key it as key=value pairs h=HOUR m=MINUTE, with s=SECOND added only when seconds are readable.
h=12 m=4
